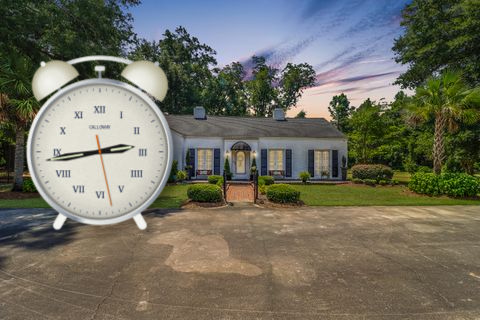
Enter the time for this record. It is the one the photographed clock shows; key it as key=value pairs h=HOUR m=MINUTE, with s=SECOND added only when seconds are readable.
h=2 m=43 s=28
